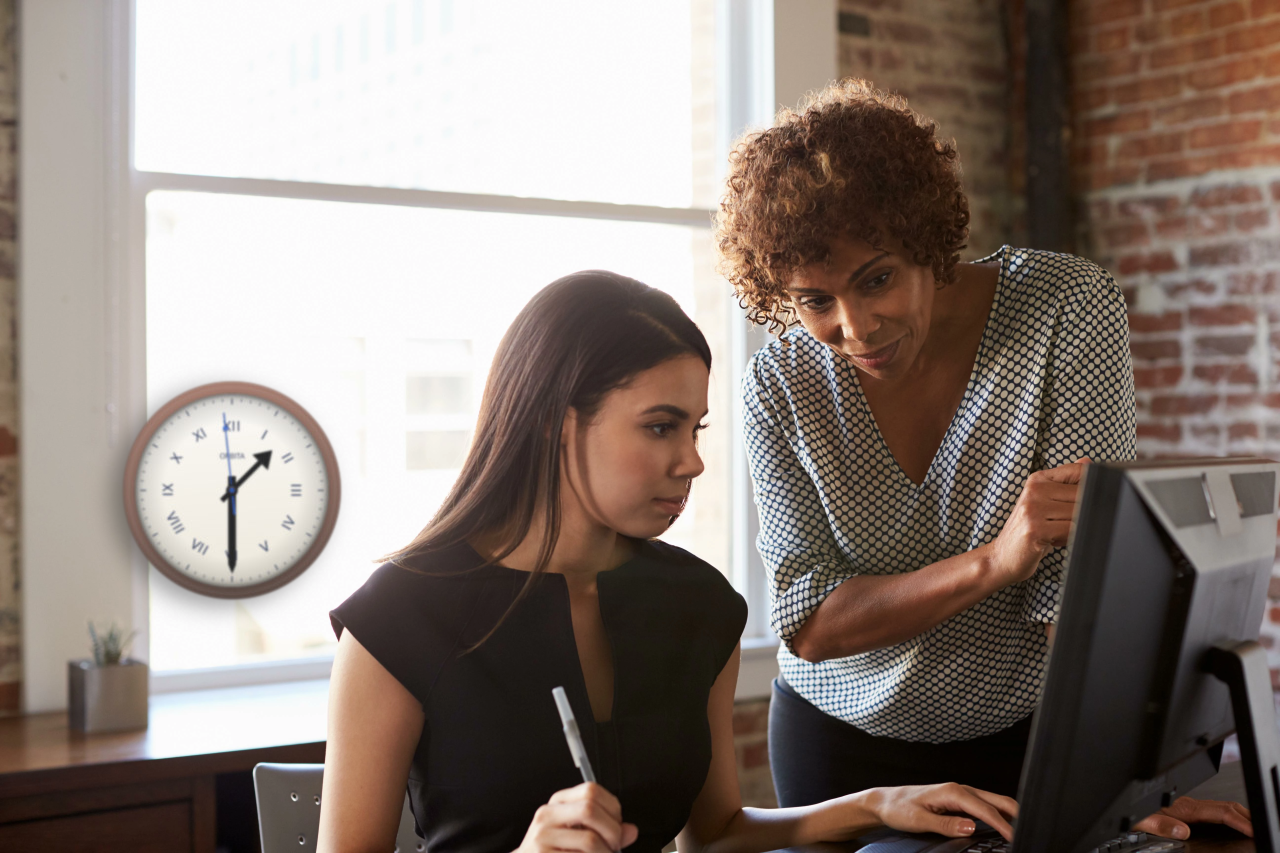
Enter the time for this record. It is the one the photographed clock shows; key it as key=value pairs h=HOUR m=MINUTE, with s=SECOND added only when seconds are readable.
h=1 m=29 s=59
